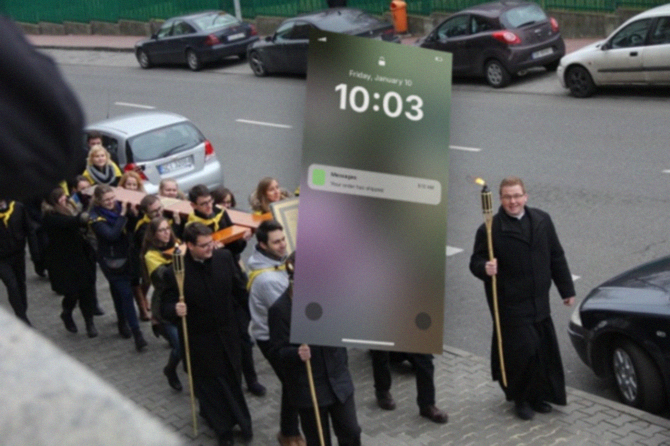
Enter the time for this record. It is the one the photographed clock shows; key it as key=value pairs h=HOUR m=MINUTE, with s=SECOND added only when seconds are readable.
h=10 m=3
